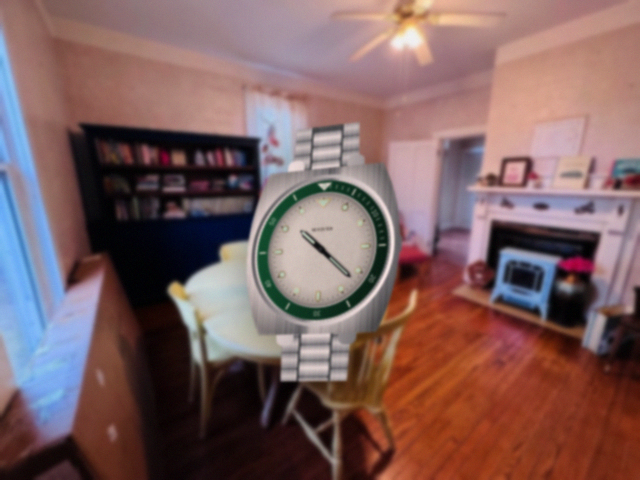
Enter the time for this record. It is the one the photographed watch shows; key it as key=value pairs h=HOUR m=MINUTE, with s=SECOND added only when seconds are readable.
h=10 m=22
